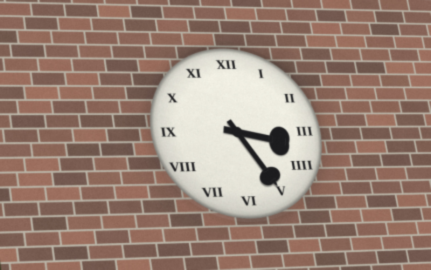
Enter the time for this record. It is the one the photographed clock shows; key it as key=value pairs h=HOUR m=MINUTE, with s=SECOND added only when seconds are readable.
h=3 m=25
